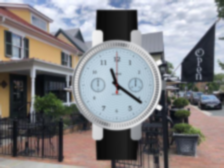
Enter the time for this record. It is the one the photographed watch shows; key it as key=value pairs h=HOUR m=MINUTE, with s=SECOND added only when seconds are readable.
h=11 m=21
